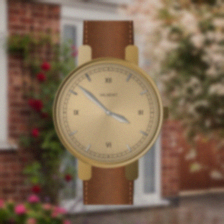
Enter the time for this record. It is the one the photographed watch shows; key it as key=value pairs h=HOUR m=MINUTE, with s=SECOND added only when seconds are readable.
h=3 m=52
